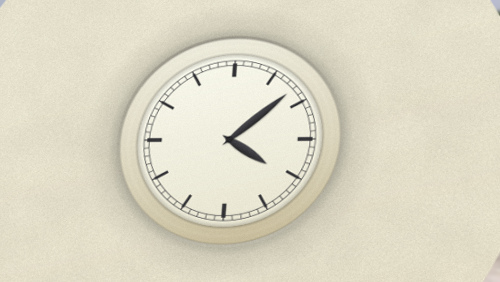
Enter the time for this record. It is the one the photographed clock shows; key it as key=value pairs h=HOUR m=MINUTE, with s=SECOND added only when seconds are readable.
h=4 m=8
